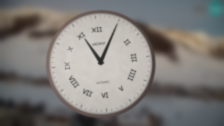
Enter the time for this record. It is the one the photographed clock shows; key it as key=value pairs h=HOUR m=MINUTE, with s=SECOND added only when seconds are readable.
h=11 m=5
